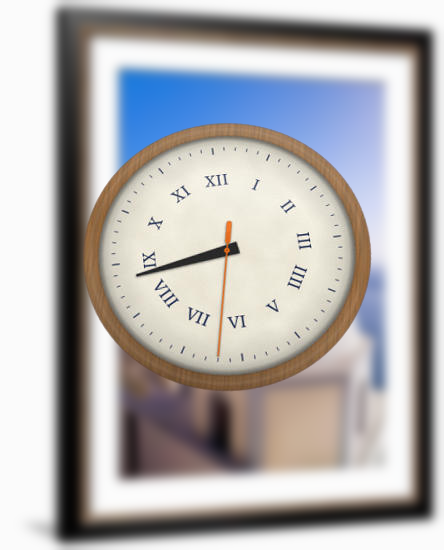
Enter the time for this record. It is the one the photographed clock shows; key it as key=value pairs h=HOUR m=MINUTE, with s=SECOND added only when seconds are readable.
h=8 m=43 s=32
